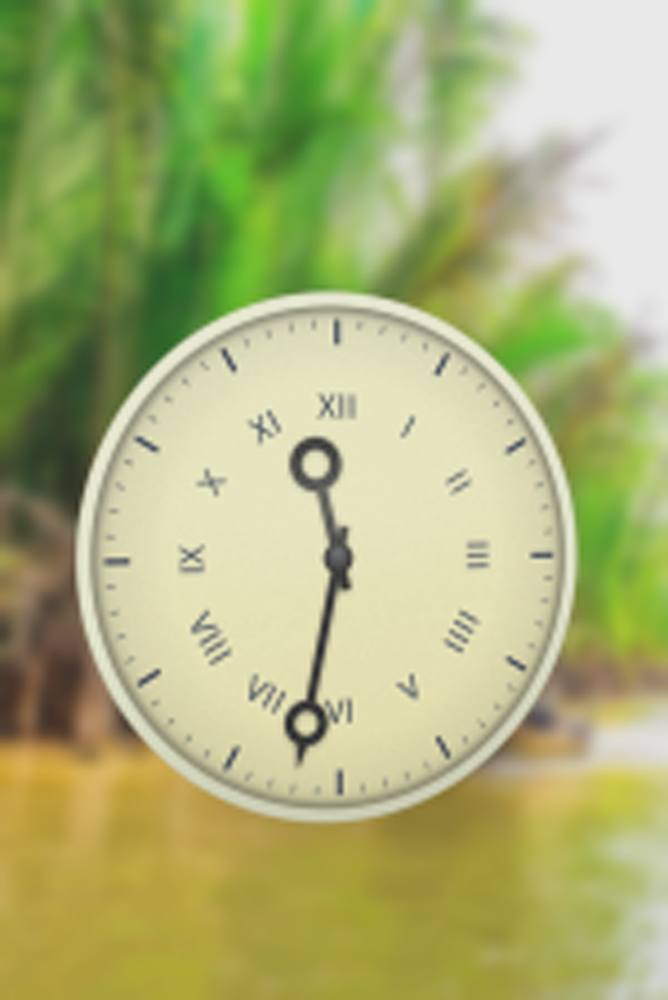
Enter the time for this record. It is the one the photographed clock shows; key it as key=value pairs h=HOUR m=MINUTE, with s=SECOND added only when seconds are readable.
h=11 m=32
